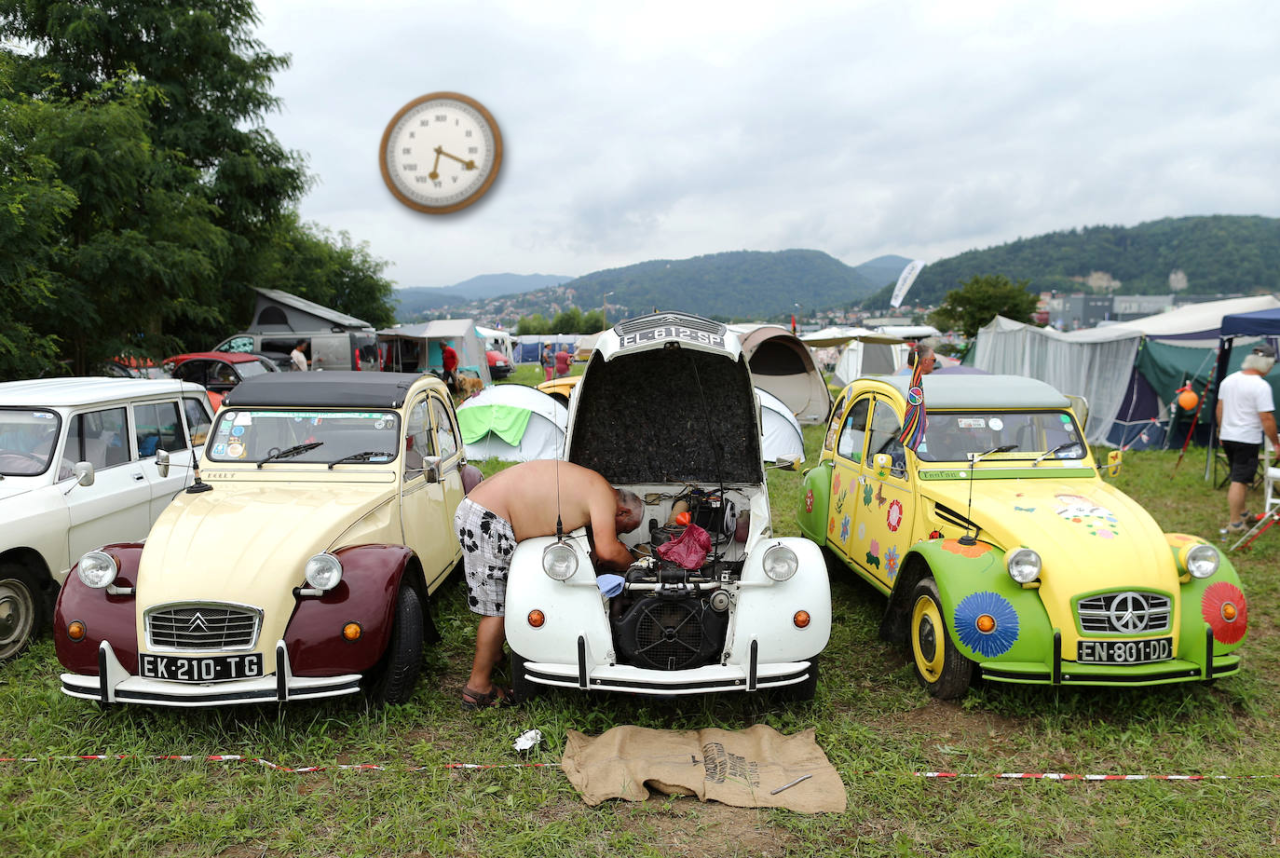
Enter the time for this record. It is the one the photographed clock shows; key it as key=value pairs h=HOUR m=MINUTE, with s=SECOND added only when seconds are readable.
h=6 m=19
